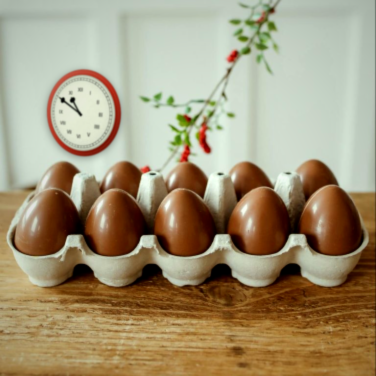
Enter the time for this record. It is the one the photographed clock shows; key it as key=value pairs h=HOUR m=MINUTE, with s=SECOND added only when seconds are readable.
h=10 m=50
